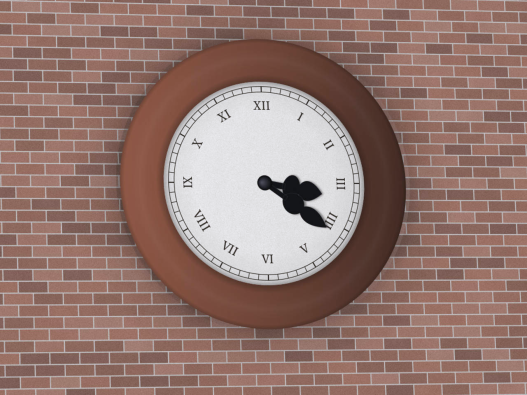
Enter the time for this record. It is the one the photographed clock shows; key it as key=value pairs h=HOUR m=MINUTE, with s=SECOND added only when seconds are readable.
h=3 m=21
